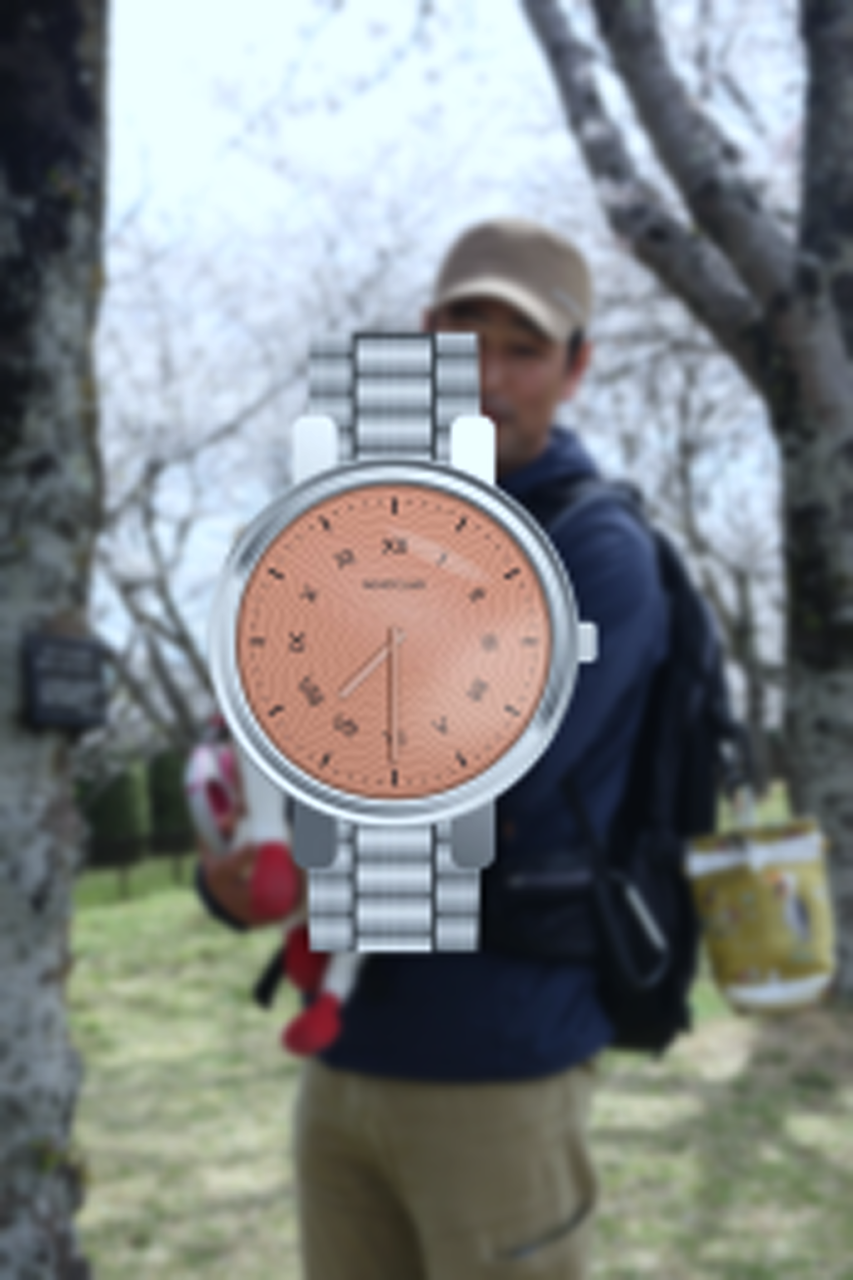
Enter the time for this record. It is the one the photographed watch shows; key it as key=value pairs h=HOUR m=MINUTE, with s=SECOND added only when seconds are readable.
h=7 m=30
